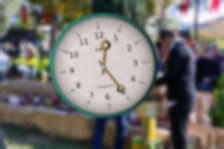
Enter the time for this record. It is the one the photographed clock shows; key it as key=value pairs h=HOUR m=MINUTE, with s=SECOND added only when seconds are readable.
h=12 m=25
